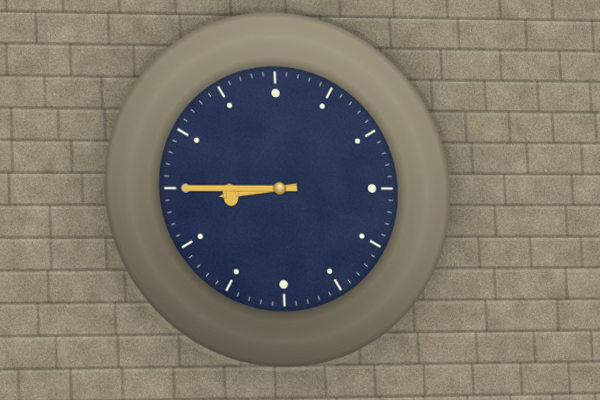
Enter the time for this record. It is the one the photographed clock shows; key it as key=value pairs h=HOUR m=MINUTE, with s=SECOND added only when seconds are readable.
h=8 m=45
